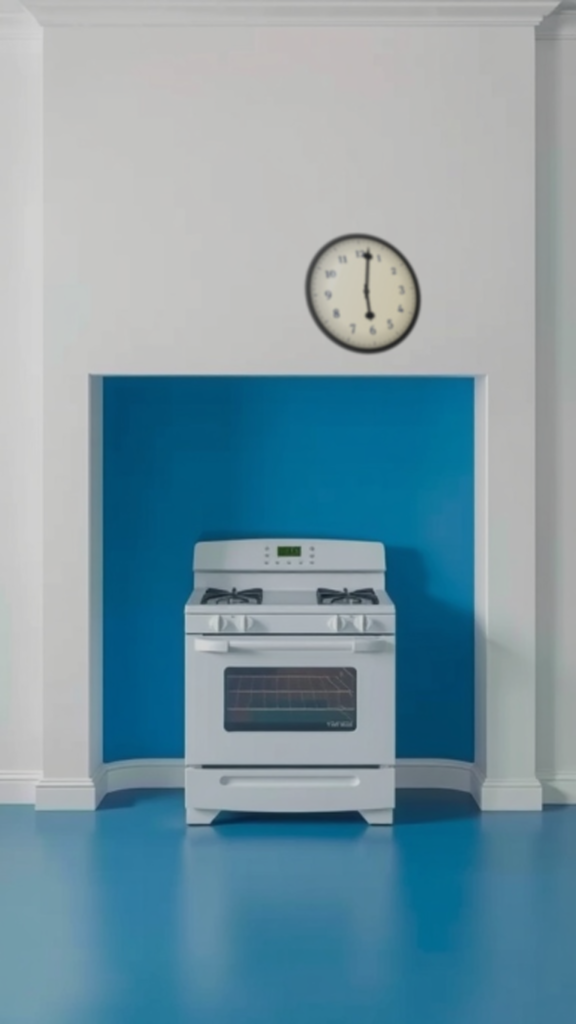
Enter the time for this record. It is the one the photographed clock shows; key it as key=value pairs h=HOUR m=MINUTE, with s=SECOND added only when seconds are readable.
h=6 m=2
